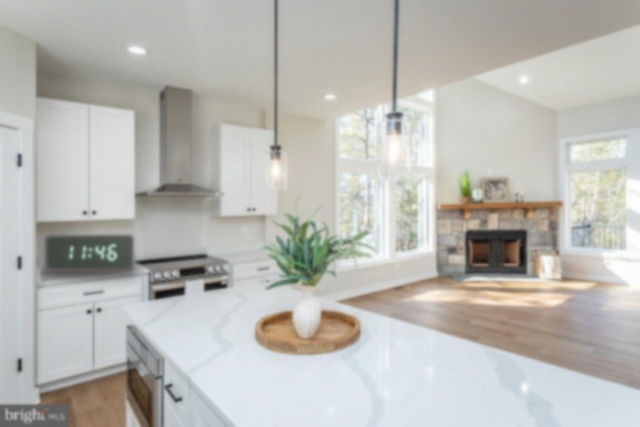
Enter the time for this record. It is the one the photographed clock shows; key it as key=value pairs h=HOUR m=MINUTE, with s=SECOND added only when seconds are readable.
h=11 m=46
